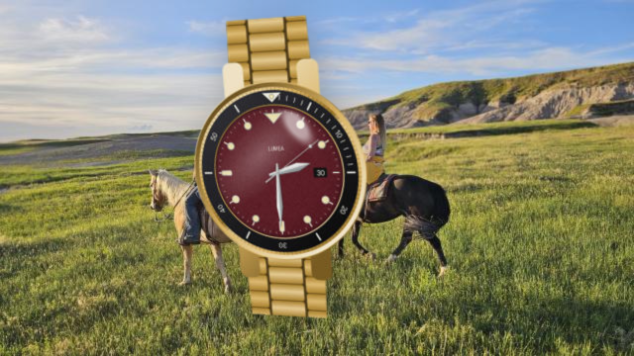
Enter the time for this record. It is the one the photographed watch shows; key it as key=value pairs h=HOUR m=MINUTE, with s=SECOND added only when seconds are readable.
h=2 m=30 s=9
